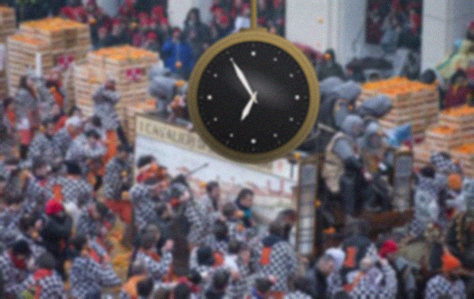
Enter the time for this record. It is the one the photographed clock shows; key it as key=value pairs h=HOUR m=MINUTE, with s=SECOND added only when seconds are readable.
h=6 m=55
